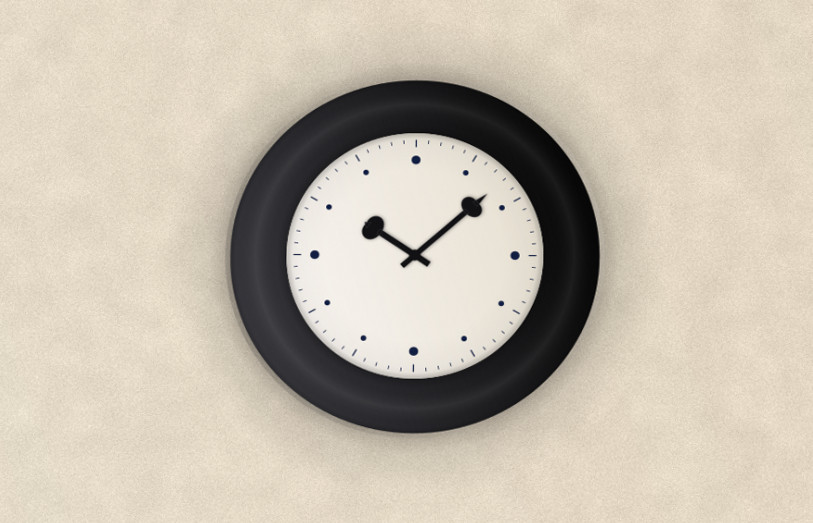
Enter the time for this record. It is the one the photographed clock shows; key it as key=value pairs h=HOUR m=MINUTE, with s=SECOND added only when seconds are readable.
h=10 m=8
